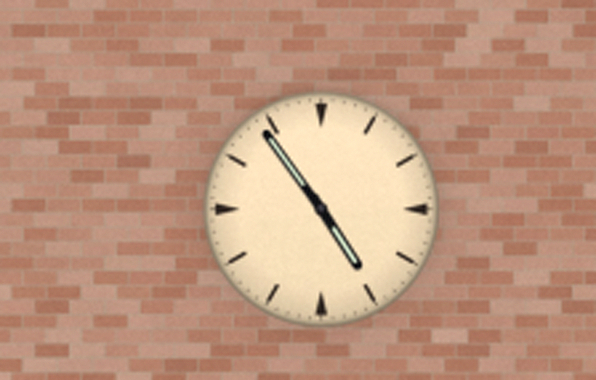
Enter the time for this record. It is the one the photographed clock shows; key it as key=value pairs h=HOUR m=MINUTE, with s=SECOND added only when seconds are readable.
h=4 m=54
